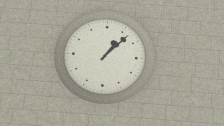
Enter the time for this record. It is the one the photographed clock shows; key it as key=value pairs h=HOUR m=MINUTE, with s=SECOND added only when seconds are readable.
h=1 m=7
